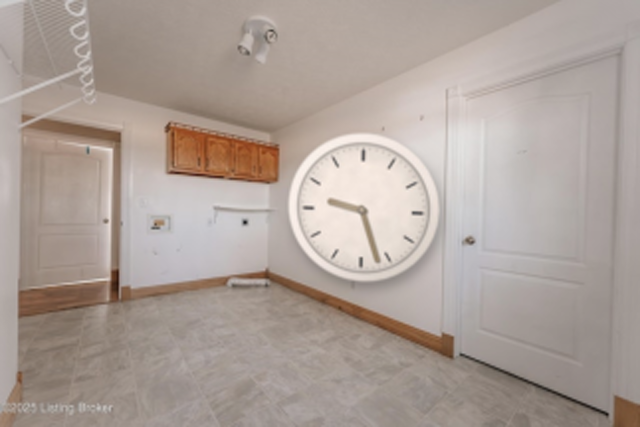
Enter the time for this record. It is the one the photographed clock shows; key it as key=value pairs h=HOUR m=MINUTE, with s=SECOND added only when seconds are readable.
h=9 m=27
